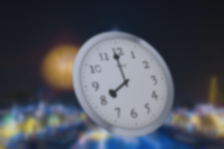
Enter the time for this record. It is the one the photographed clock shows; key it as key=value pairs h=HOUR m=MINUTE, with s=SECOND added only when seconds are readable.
h=7 m=59
